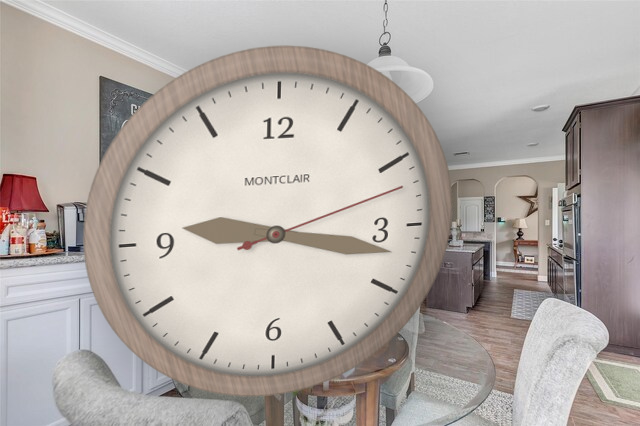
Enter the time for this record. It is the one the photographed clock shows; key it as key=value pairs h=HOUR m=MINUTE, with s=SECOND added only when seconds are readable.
h=9 m=17 s=12
